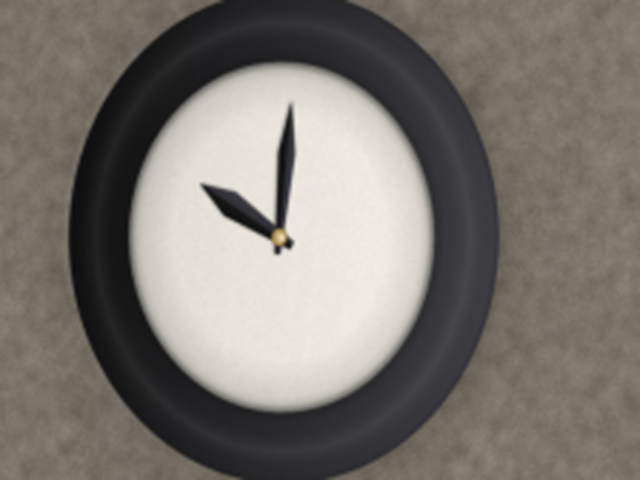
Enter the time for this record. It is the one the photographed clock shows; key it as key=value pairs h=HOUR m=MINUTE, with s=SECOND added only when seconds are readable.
h=10 m=1
